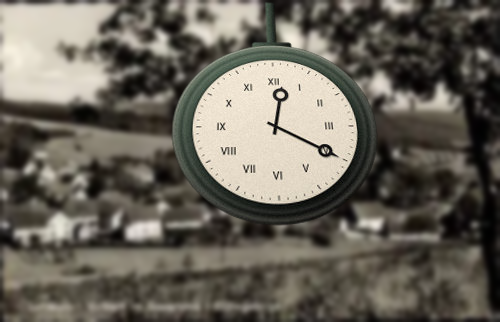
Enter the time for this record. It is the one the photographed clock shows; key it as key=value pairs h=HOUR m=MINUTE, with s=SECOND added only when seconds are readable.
h=12 m=20
